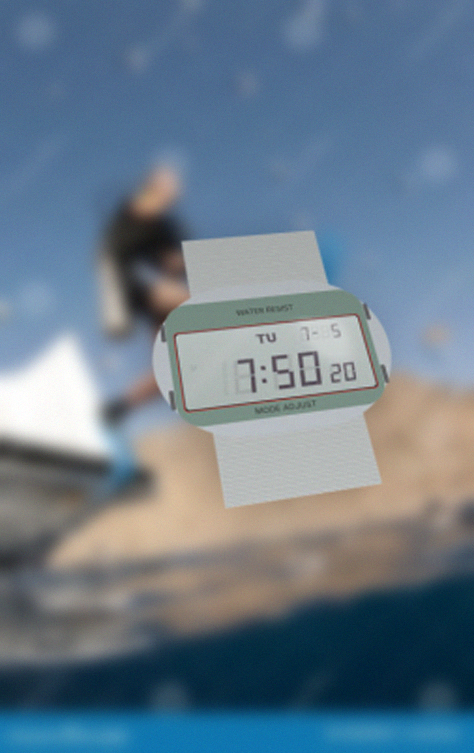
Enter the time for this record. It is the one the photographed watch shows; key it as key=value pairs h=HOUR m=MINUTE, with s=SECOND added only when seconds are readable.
h=7 m=50 s=20
